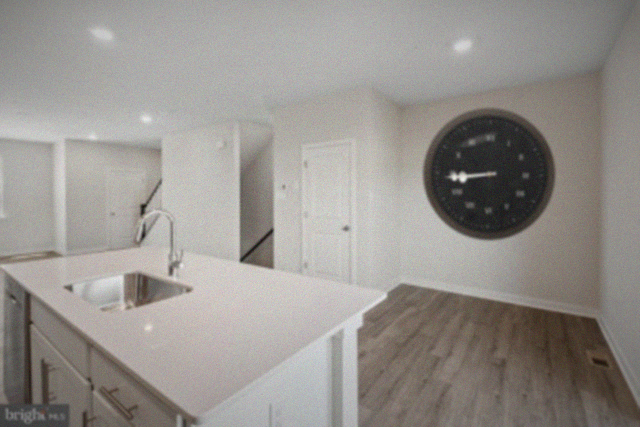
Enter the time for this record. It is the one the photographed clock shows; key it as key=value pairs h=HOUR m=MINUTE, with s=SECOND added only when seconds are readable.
h=8 m=44
